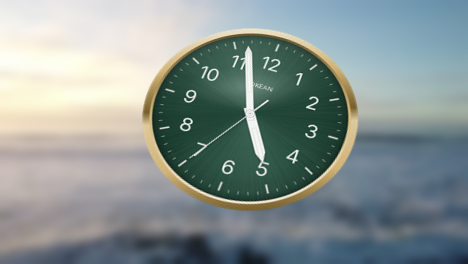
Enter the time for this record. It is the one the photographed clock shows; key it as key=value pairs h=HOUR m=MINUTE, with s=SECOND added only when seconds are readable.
h=4 m=56 s=35
